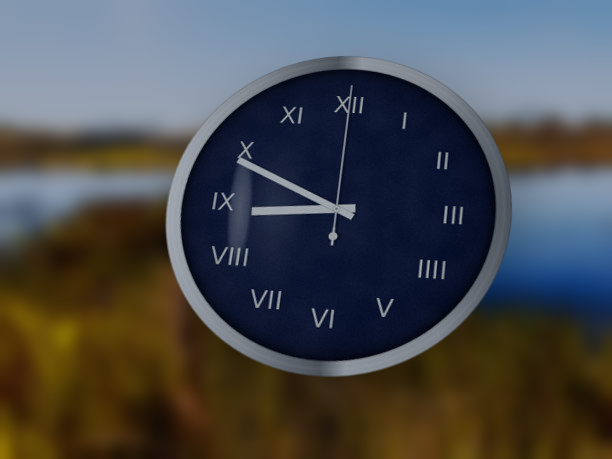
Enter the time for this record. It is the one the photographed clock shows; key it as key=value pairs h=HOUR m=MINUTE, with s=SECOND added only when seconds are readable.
h=8 m=49 s=0
